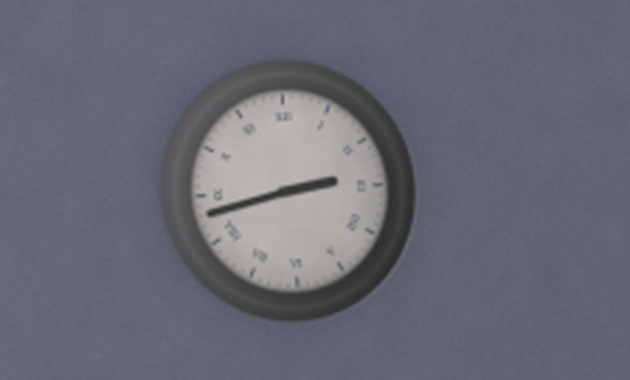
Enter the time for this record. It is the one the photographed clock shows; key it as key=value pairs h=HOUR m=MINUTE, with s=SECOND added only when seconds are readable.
h=2 m=43
